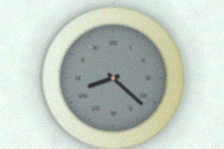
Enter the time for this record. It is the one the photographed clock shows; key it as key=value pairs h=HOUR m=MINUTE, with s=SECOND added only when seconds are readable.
h=8 m=22
